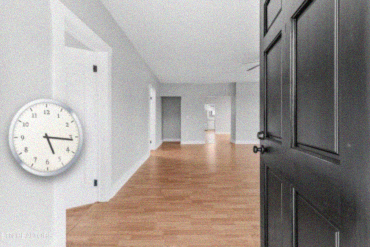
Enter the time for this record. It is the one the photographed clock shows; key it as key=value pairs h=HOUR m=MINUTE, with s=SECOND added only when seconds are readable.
h=5 m=16
